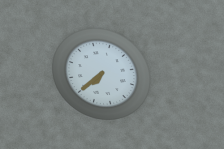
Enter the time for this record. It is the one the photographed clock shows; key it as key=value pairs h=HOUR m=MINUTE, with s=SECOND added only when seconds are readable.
h=7 m=40
